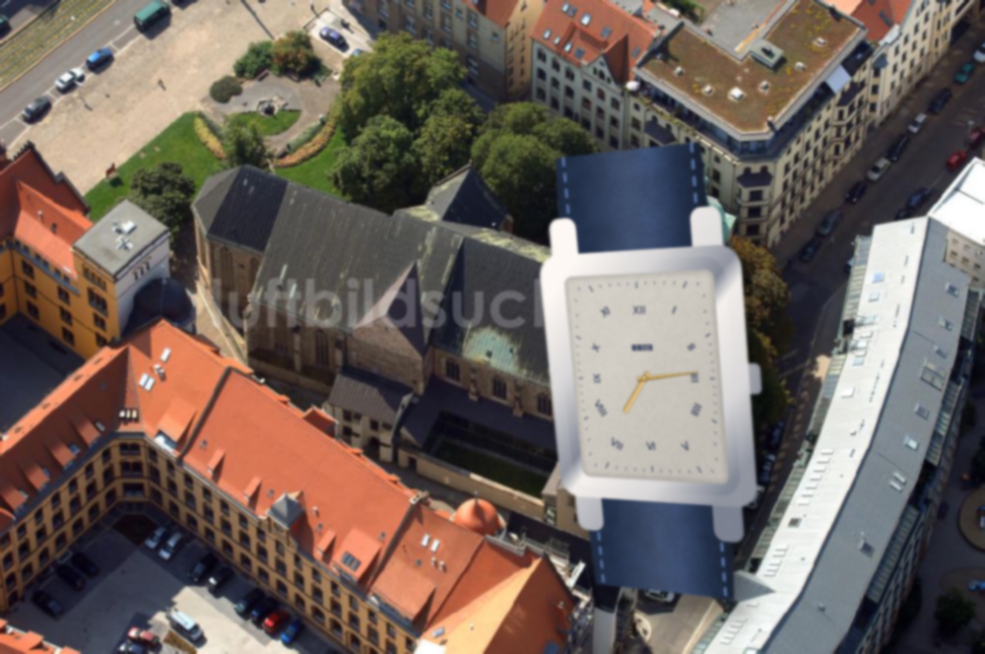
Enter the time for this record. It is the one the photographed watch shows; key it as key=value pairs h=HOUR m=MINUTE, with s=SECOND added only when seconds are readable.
h=7 m=14
